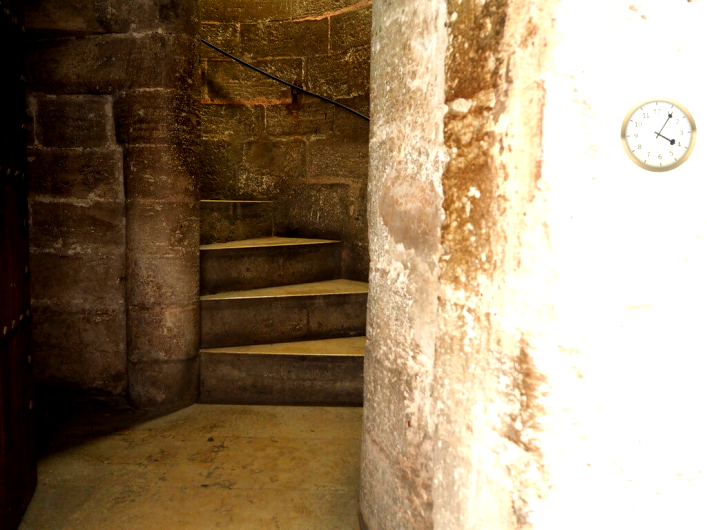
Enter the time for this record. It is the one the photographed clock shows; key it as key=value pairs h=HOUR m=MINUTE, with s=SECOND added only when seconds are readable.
h=4 m=6
